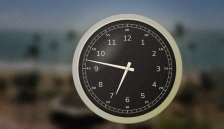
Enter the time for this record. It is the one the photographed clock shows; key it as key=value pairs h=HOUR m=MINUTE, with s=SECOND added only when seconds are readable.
h=6 m=47
